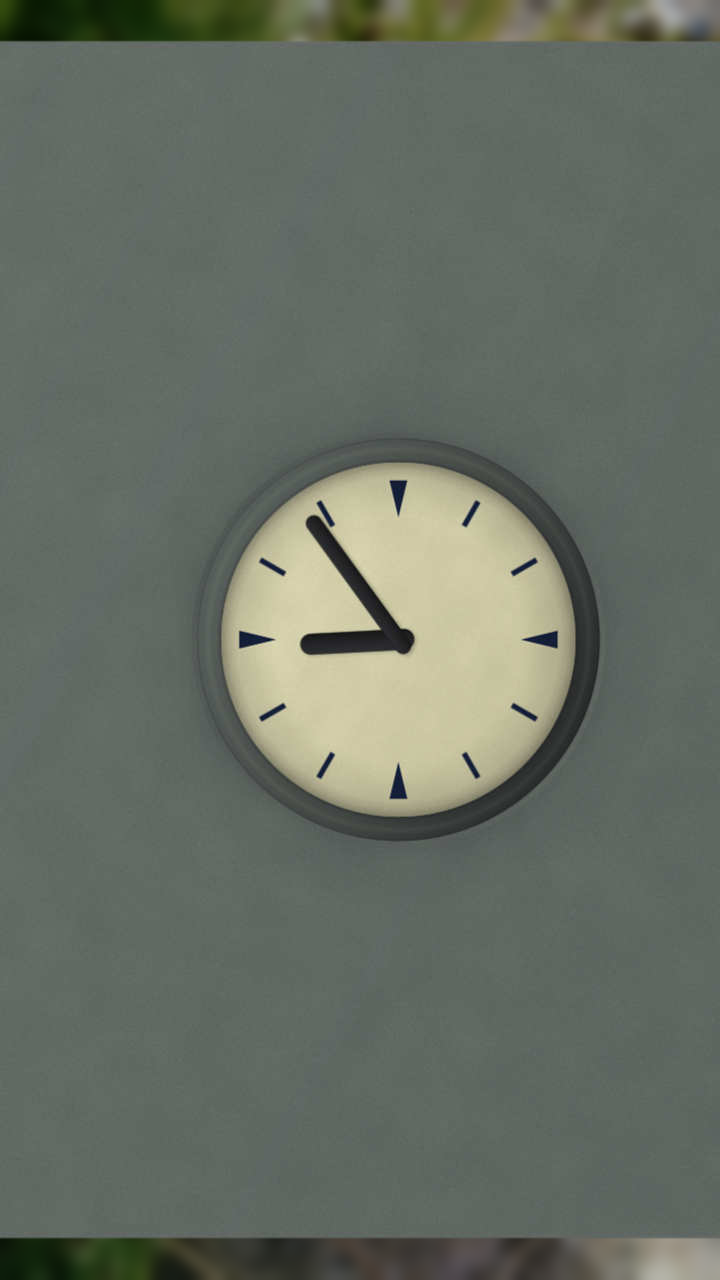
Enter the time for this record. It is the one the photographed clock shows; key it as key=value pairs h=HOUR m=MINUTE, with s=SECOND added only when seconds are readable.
h=8 m=54
